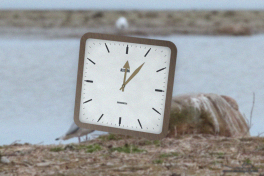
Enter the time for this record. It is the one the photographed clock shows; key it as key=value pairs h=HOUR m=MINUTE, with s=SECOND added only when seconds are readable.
h=12 m=6
